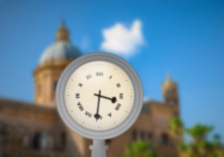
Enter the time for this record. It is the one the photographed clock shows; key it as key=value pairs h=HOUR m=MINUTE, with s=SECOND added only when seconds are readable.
h=3 m=31
